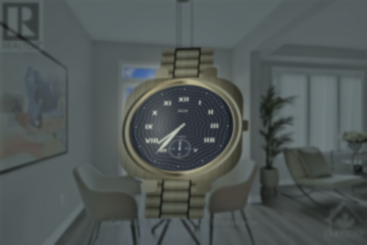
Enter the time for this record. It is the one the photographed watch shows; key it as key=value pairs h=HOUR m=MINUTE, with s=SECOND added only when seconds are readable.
h=7 m=36
